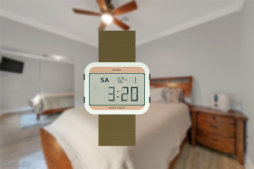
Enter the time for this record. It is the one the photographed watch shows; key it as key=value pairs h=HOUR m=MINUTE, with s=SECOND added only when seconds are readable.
h=3 m=20
